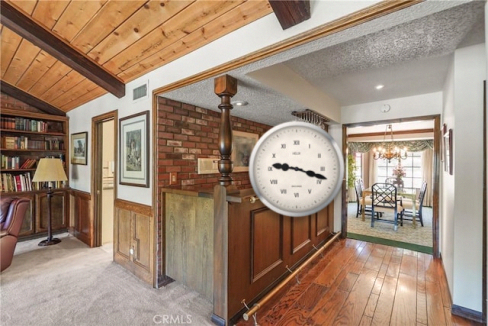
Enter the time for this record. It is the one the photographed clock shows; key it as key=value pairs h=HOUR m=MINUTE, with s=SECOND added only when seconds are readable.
h=9 m=18
